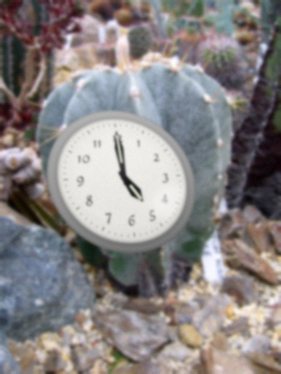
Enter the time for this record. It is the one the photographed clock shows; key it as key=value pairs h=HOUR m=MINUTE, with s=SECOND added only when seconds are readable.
h=5 m=0
